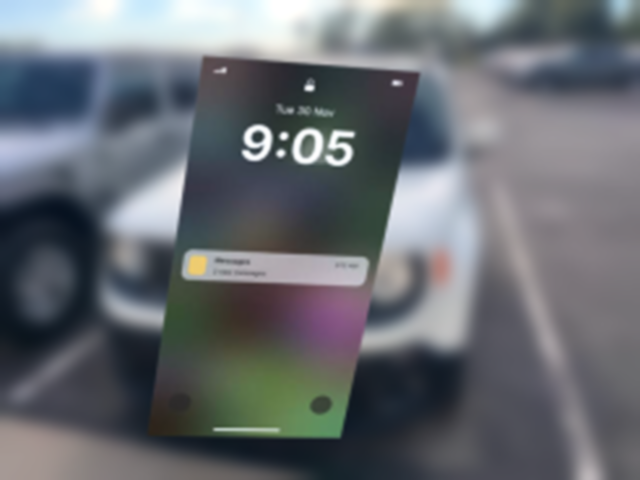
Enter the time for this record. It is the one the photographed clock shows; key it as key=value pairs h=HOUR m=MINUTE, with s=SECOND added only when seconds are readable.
h=9 m=5
